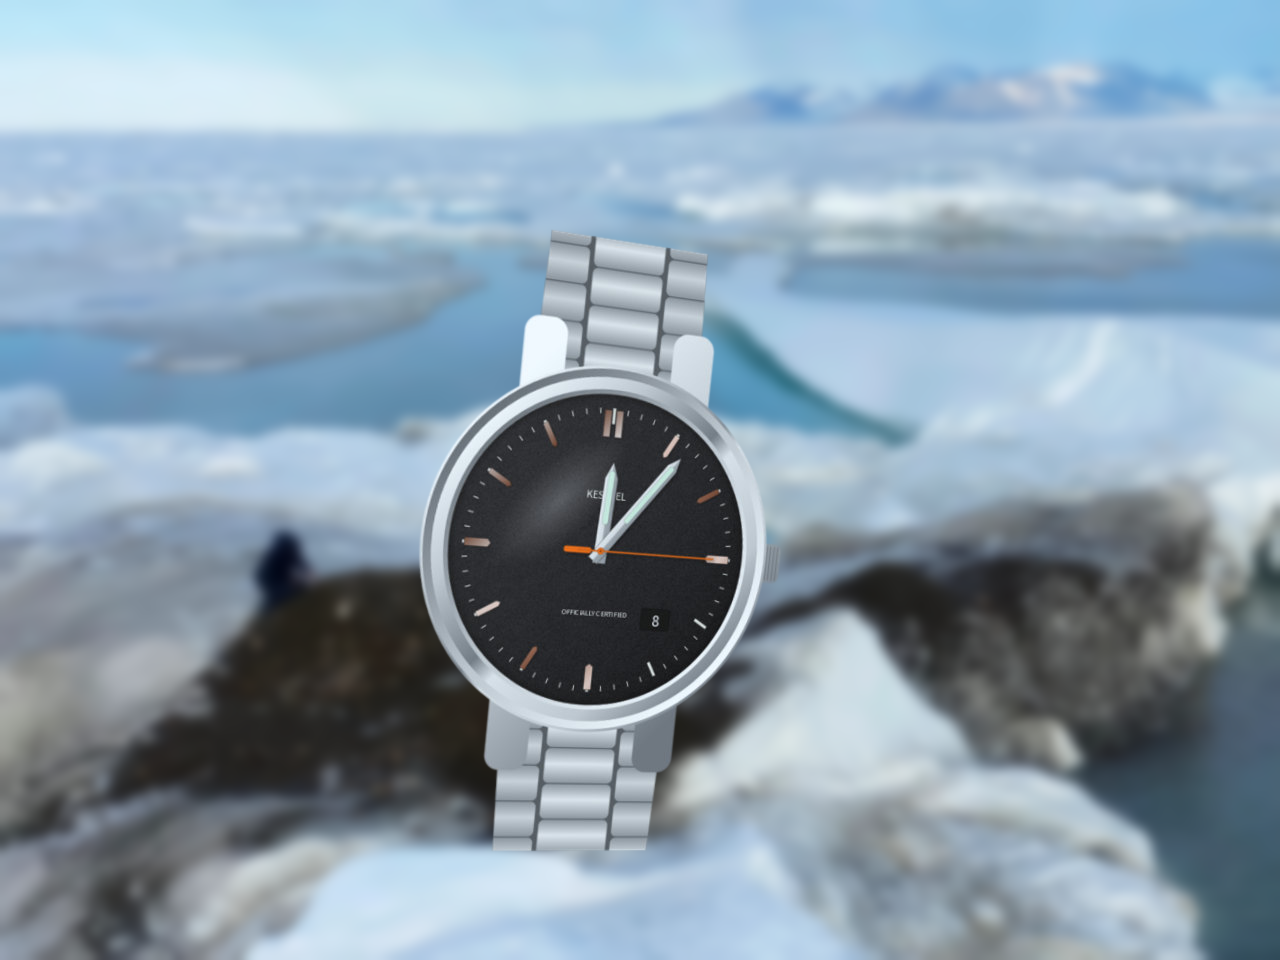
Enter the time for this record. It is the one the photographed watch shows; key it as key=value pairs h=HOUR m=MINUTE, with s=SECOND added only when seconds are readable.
h=12 m=6 s=15
